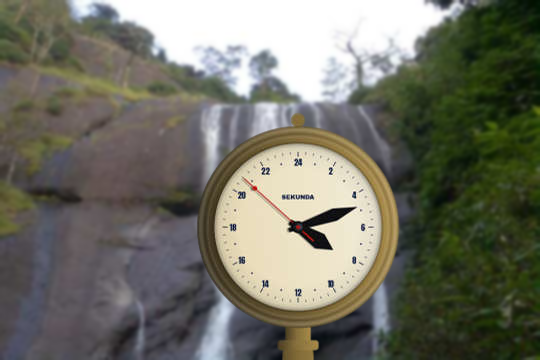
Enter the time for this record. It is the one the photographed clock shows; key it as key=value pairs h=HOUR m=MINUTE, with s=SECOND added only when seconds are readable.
h=8 m=11 s=52
